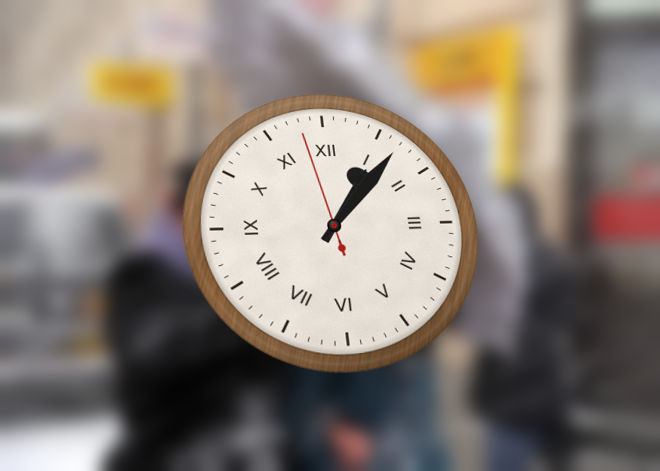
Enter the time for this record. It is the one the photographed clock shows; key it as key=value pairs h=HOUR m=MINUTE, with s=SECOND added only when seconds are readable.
h=1 m=6 s=58
